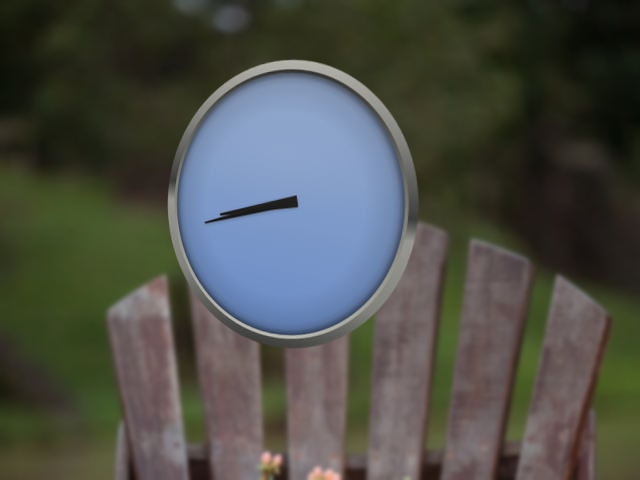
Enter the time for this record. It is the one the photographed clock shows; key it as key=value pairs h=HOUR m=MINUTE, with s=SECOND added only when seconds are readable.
h=8 m=43
